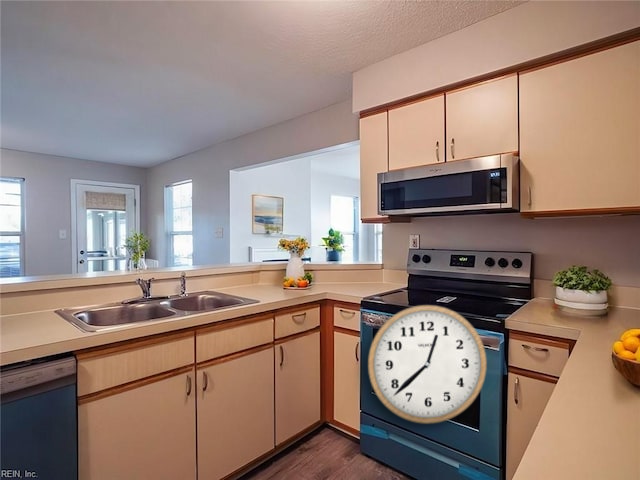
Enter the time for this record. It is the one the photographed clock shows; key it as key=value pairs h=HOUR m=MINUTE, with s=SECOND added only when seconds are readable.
h=12 m=38
